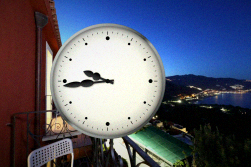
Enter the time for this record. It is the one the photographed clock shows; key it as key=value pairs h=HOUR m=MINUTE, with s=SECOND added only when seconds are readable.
h=9 m=44
